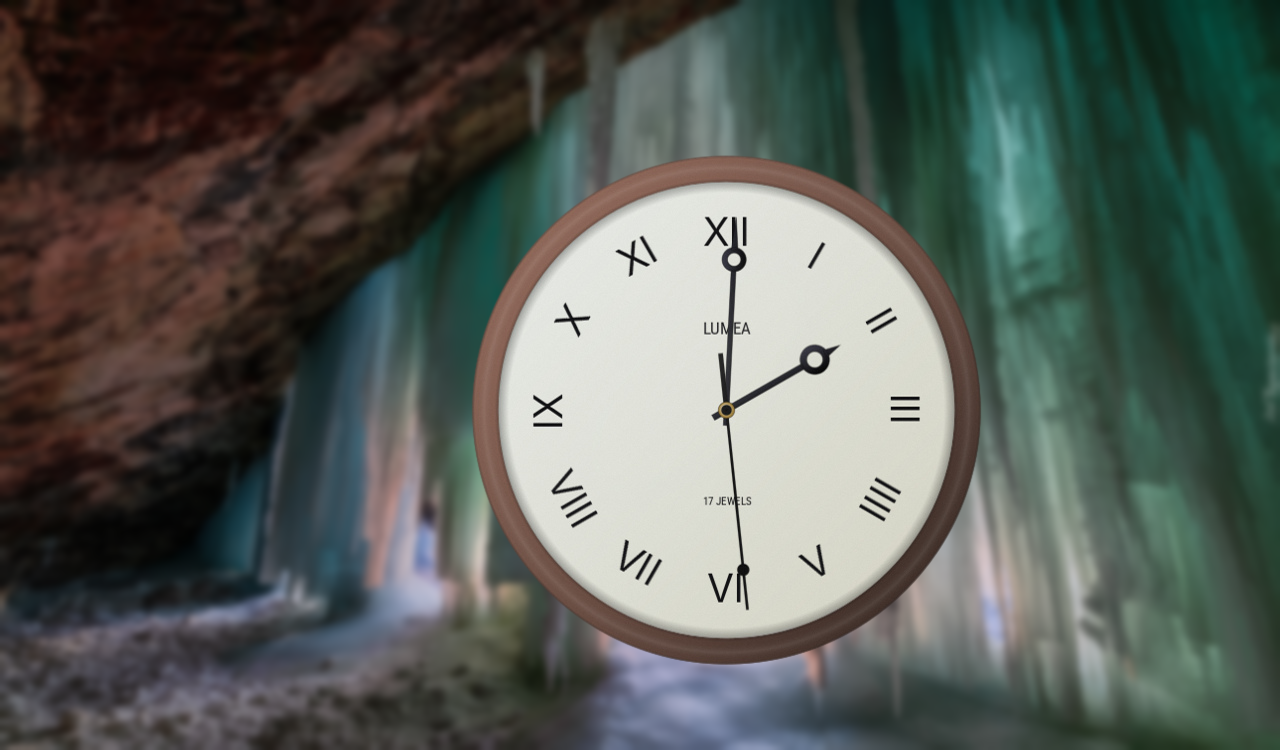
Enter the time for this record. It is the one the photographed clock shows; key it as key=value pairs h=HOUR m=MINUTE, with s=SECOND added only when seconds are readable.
h=2 m=0 s=29
